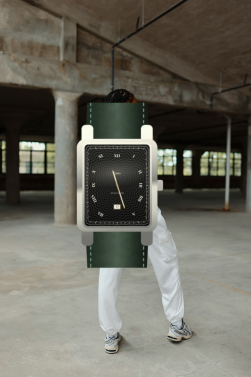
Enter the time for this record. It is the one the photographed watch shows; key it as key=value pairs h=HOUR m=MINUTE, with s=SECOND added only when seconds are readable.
h=11 m=27
